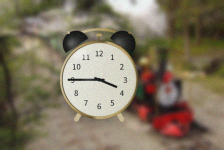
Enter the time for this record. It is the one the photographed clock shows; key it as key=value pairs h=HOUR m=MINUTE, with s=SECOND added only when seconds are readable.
h=3 m=45
